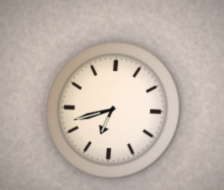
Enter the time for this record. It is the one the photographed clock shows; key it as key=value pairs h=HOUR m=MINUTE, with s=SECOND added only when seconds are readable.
h=6 m=42
